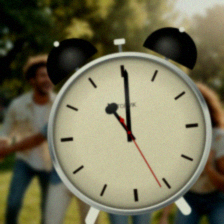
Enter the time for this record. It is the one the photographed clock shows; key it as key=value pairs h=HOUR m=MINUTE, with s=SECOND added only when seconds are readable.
h=11 m=0 s=26
